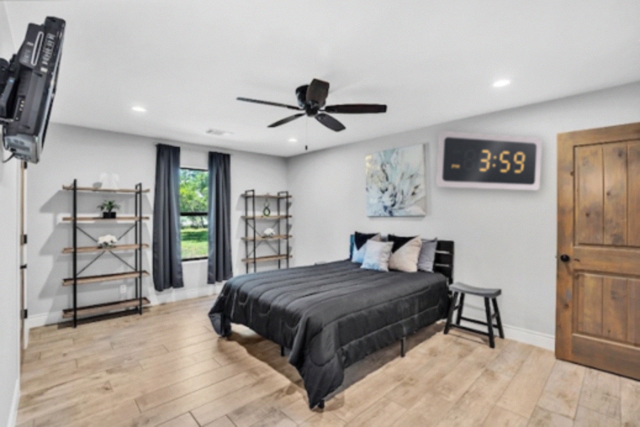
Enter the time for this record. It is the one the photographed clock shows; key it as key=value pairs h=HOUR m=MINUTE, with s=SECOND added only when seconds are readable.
h=3 m=59
